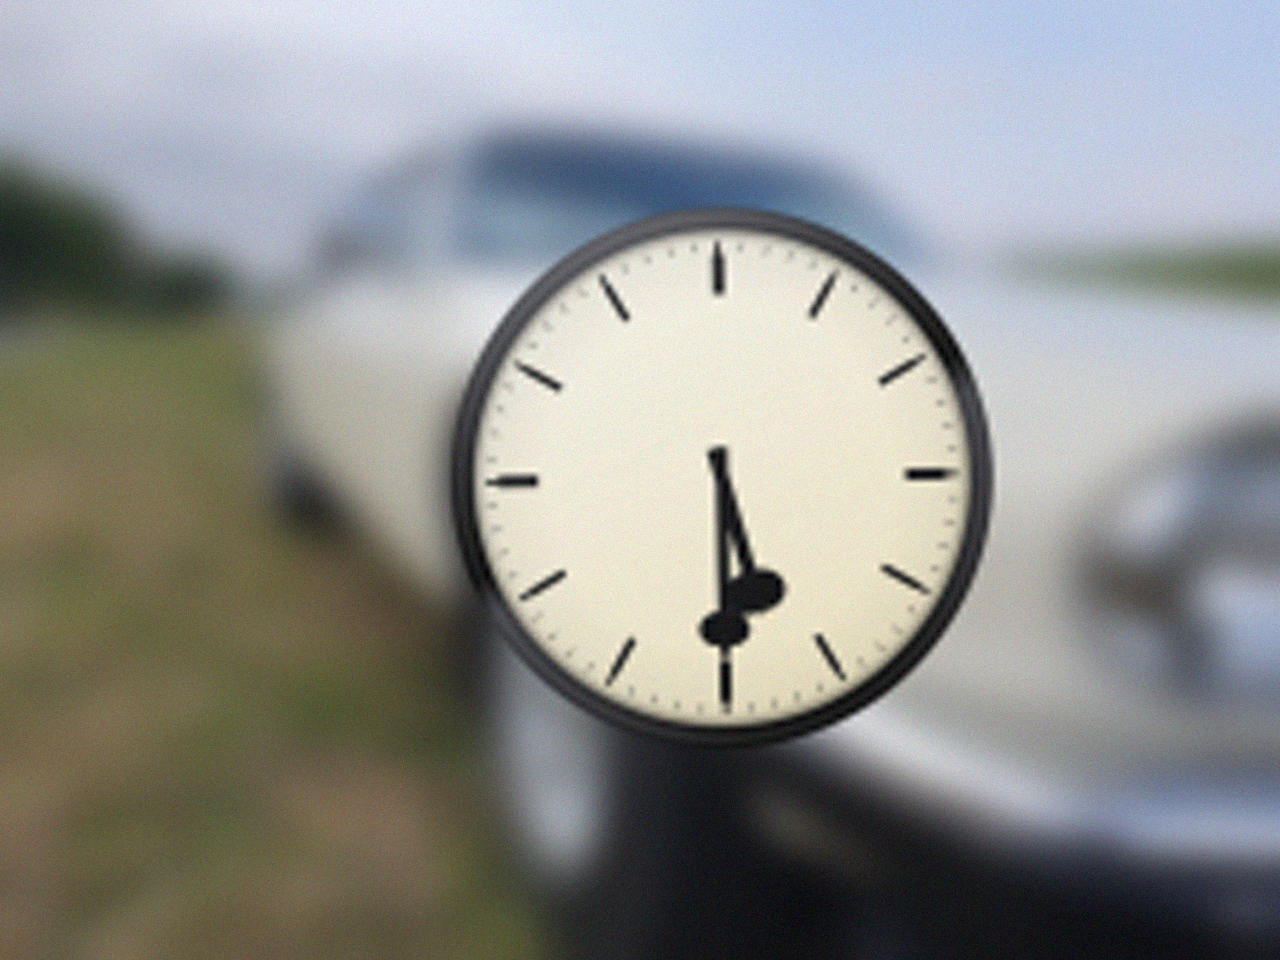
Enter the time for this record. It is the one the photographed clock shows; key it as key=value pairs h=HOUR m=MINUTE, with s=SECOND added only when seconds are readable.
h=5 m=30
